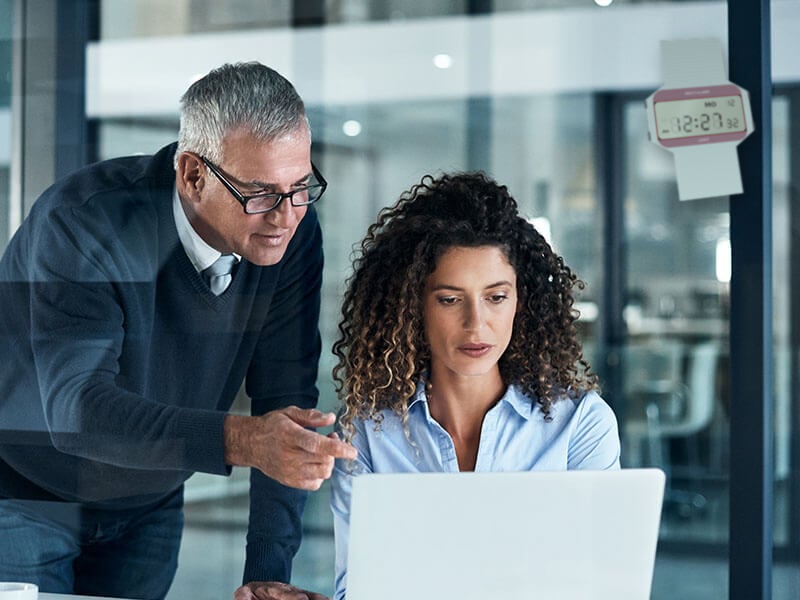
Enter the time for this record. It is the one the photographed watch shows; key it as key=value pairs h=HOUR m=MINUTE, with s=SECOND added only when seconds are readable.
h=12 m=27
